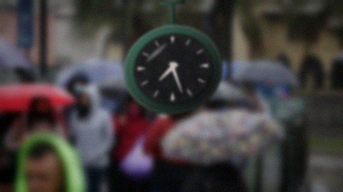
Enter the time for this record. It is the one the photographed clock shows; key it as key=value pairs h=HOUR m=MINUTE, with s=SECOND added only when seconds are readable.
h=7 m=27
